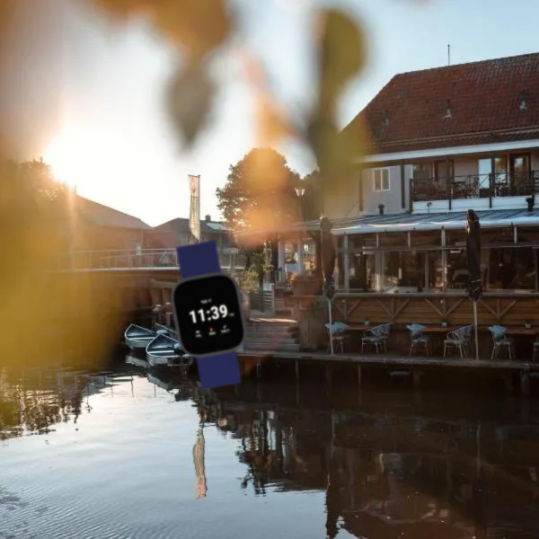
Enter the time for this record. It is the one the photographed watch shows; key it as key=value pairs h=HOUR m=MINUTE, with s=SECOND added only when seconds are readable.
h=11 m=39
